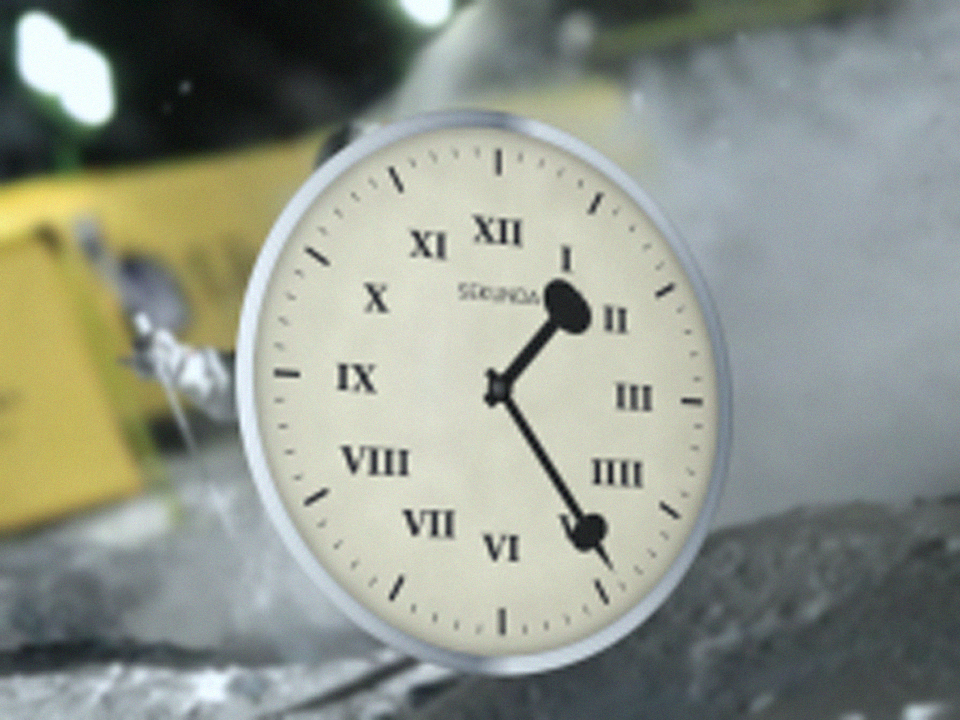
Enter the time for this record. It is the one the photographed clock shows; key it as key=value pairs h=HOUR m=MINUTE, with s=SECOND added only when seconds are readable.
h=1 m=24
